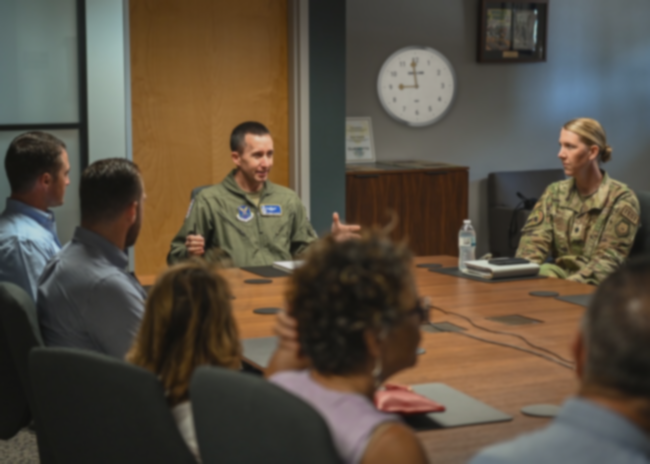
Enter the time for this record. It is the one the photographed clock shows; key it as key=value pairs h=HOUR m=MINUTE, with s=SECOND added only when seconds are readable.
h=8 m=59
